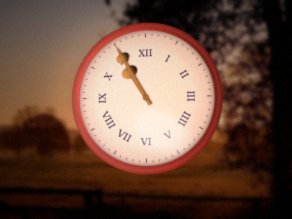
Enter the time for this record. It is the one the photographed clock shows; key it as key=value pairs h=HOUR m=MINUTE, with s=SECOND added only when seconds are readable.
h=10 m=55
